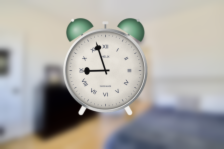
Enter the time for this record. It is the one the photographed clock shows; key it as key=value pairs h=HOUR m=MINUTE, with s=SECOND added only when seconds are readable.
h=8 m=57
